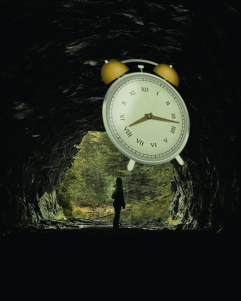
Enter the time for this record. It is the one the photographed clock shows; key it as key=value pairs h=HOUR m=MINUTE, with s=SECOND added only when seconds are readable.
h=8 m=17
